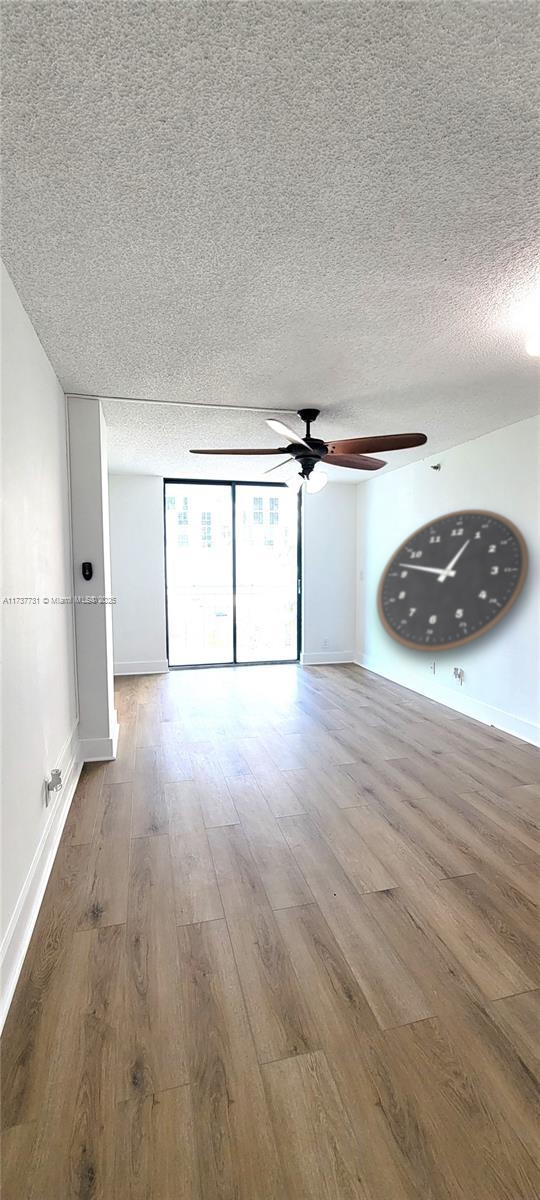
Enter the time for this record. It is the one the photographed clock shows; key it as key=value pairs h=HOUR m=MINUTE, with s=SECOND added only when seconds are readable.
h=12 m=47
